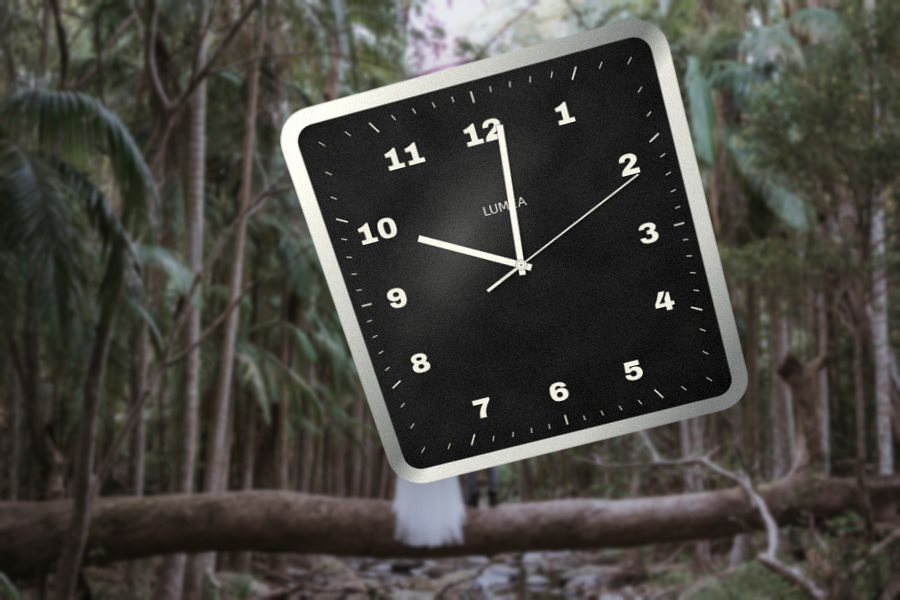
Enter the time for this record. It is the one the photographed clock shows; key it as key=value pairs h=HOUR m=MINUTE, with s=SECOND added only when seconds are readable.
h=10 m=1 s=11
